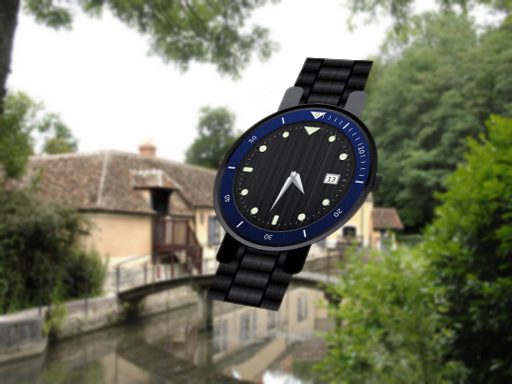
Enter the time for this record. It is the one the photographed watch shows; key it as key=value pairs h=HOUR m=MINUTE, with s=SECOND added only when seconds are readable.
h=4 m=32
